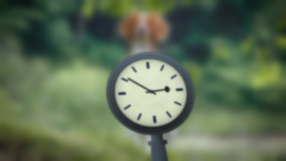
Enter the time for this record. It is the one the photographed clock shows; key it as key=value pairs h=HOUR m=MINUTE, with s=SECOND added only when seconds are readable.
h=2 m=51
